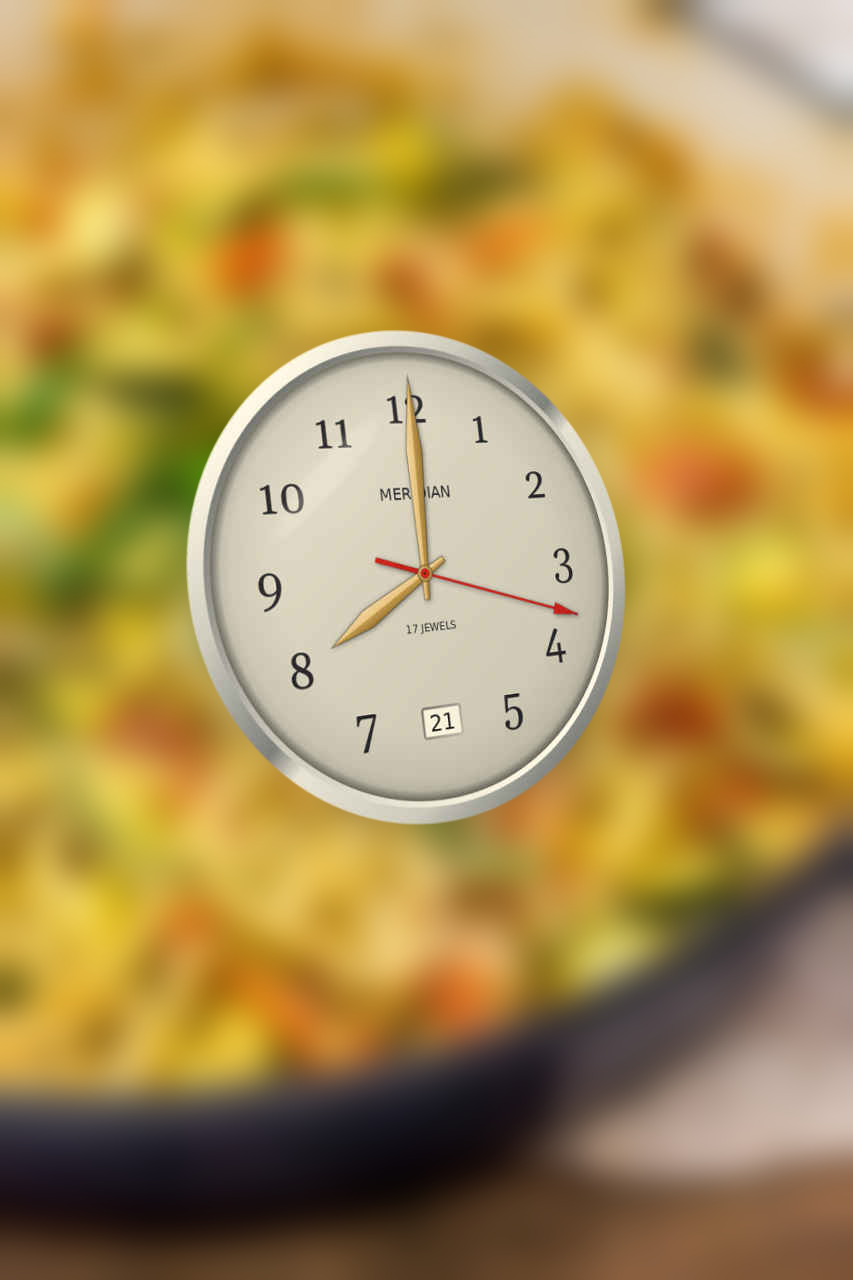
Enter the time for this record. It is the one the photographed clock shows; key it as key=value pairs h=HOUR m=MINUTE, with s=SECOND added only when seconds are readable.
h=8 m=0 s=18
